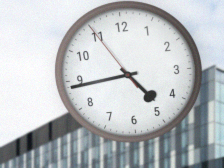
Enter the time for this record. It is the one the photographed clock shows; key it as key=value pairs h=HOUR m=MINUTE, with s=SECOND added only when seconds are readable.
h=4 m=43 s=55
